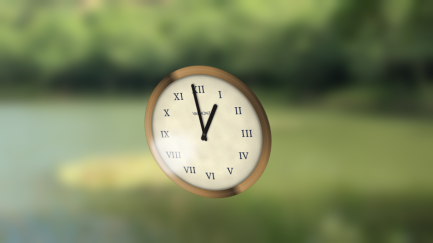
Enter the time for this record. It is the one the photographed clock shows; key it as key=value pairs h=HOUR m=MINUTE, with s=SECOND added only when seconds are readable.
h=12 m=59
